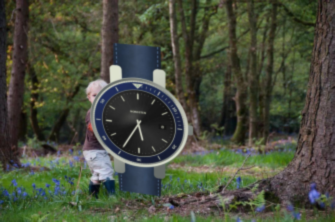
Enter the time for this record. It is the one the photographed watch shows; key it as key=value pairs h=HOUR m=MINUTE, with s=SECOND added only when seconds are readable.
h=5 m=35
